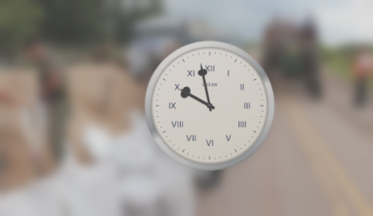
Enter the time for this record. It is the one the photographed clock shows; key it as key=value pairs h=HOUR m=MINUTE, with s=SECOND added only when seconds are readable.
h=9 m=58
